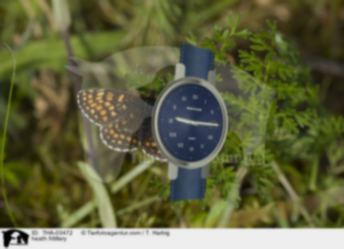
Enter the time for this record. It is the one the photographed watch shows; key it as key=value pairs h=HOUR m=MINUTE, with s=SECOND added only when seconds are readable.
h=9 m=15
